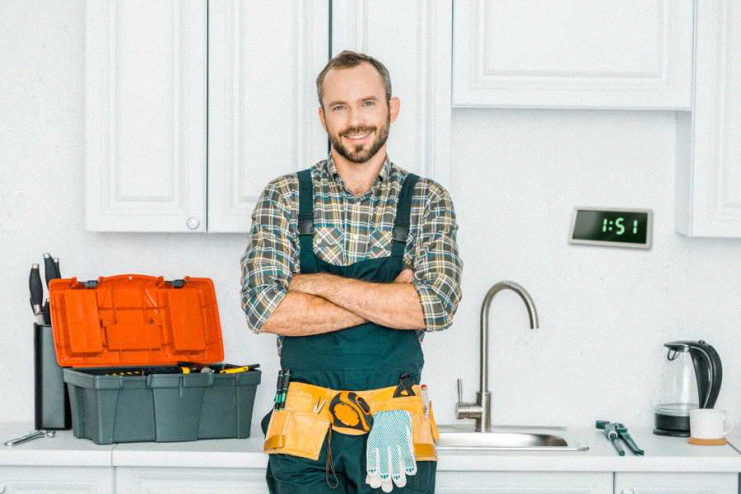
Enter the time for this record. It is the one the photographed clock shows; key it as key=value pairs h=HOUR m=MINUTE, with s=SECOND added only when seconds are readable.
h=1 m=51
